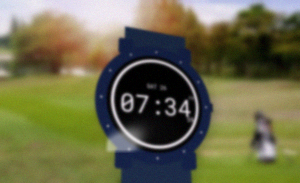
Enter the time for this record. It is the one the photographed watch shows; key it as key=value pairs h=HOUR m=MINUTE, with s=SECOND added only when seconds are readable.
h=7 m=34
